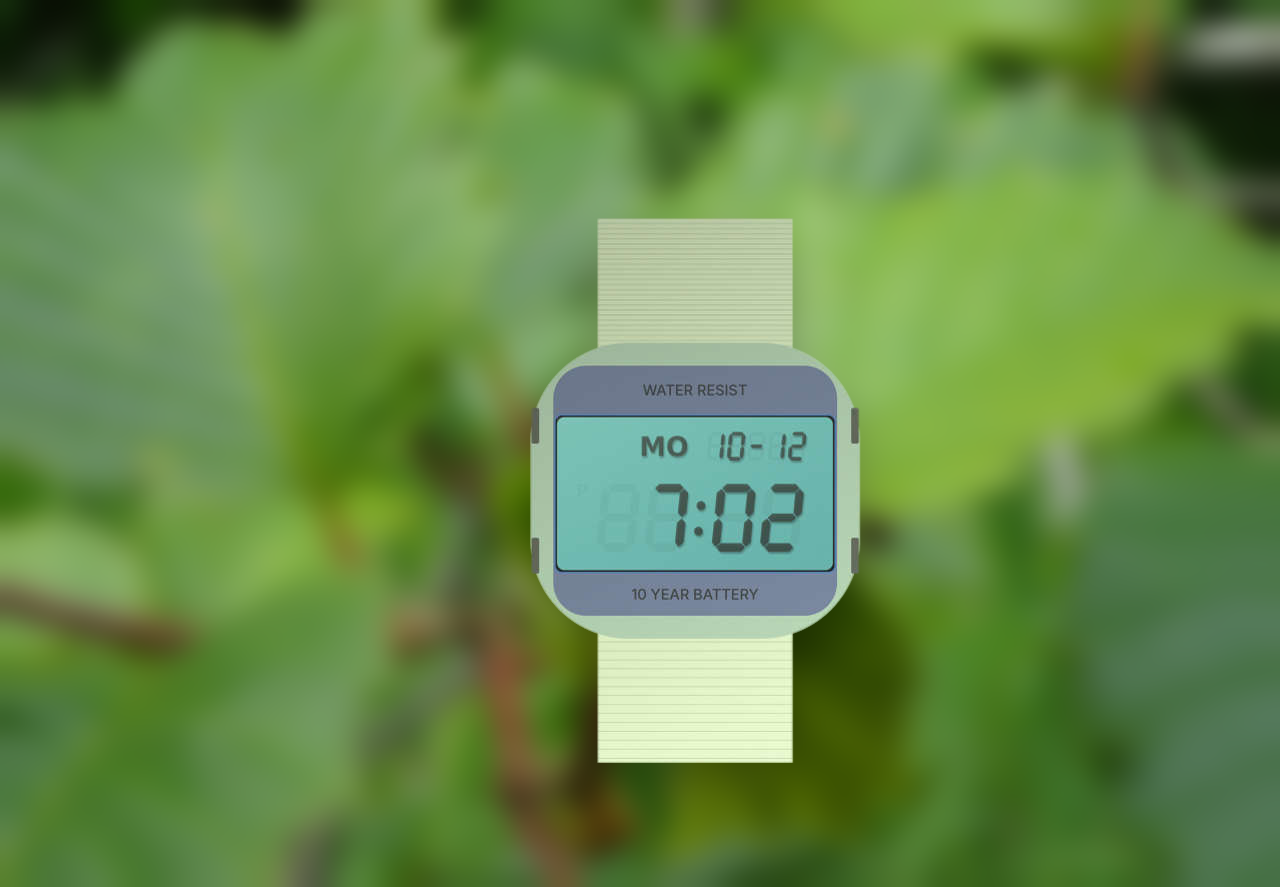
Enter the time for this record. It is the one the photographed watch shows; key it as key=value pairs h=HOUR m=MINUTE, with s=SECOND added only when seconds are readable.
h=7 m=2
